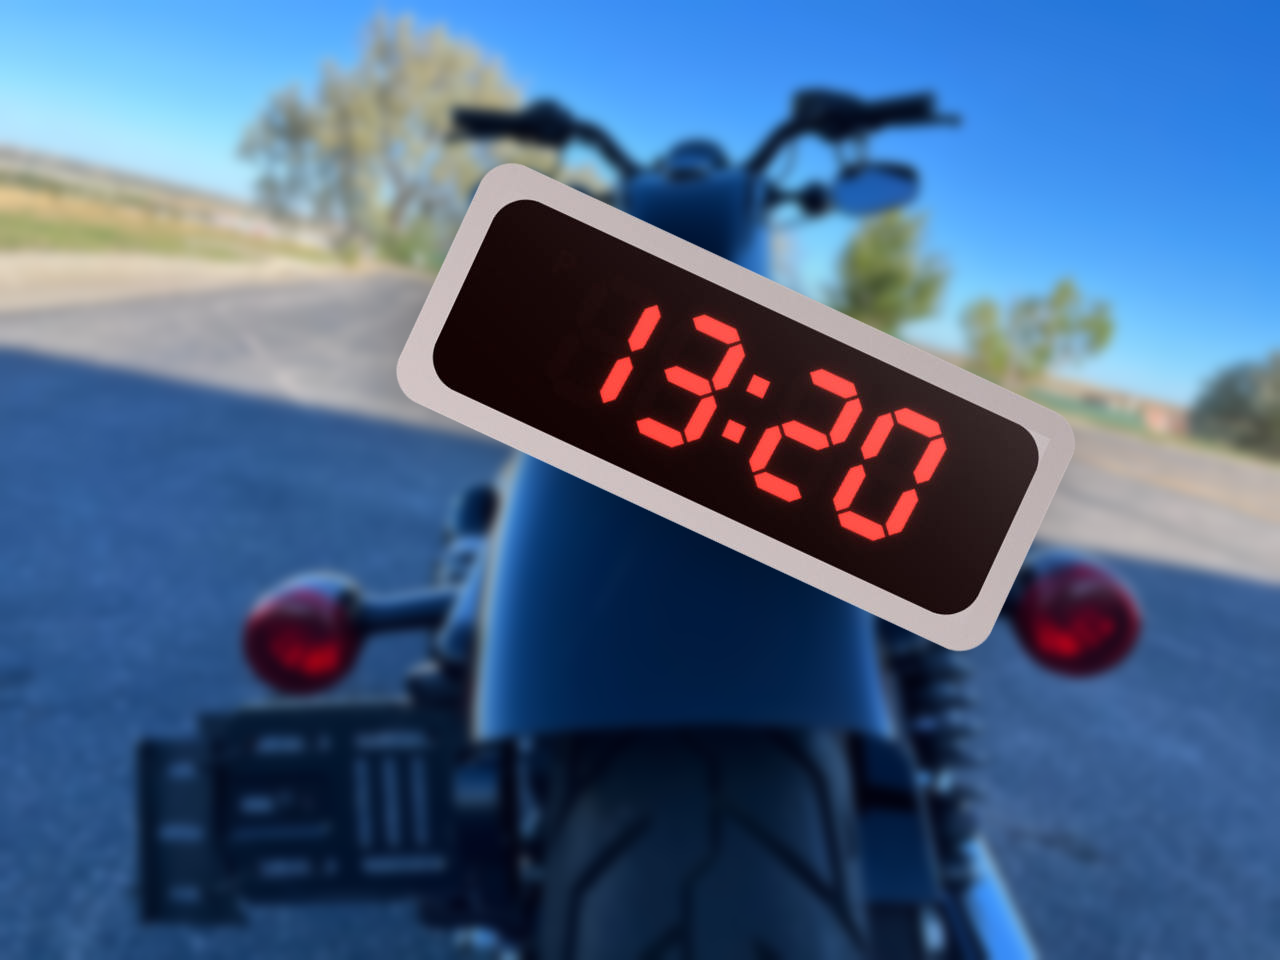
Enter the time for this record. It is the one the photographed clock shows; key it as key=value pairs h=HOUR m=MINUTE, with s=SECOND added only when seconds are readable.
h=13 m=20
